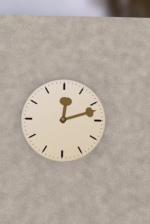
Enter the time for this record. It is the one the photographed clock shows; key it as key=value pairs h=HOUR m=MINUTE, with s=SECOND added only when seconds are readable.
h=12 m=12
